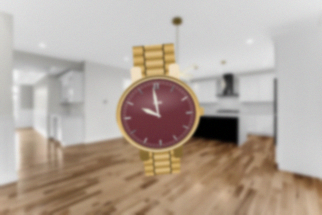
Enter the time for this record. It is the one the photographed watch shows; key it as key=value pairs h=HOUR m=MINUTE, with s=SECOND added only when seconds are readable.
h=9 m=59
